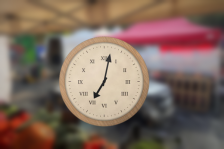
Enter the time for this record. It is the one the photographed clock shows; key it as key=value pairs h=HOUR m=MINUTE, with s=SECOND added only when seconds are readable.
h=7 m=2
